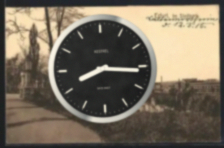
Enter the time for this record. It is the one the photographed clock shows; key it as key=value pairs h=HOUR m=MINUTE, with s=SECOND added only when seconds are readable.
h=8 m=16
